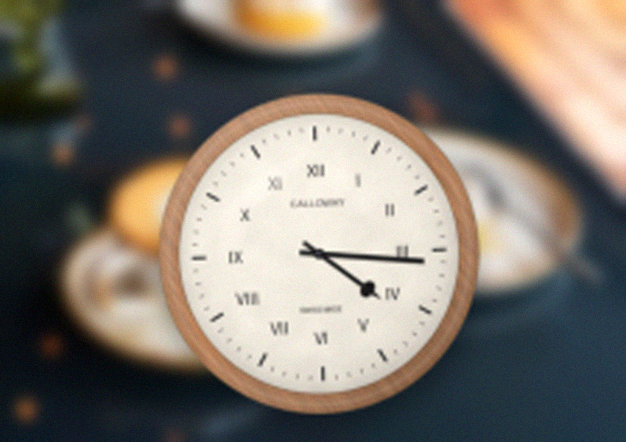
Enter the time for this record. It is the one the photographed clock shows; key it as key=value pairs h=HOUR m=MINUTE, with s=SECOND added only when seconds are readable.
h=4 m=16
